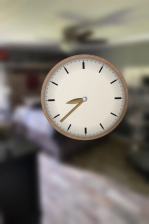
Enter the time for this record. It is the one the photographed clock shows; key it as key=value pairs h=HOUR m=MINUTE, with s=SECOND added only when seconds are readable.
h=8 m=38
